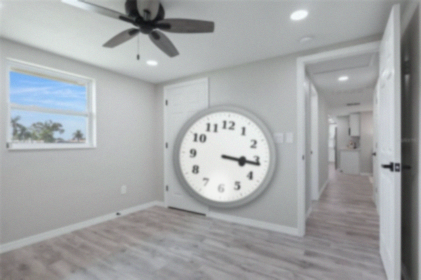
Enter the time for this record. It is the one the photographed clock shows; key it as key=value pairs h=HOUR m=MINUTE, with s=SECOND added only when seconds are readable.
h=3 m=16
